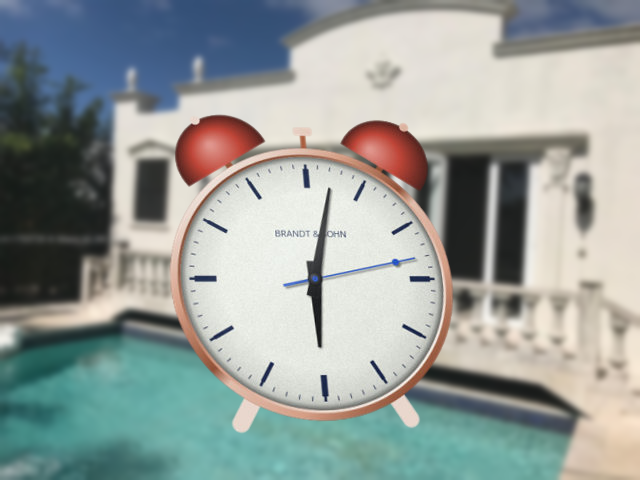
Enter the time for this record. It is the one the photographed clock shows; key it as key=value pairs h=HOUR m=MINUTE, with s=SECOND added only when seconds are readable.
h=6 m=2 s=13
